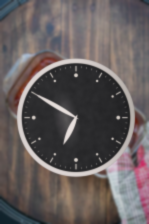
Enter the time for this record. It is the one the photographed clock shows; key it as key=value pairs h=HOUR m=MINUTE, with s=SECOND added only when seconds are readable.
h=6 m=50
